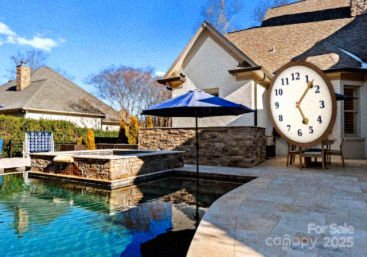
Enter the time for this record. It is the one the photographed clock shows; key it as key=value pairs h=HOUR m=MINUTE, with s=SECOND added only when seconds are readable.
h=5 m=7
